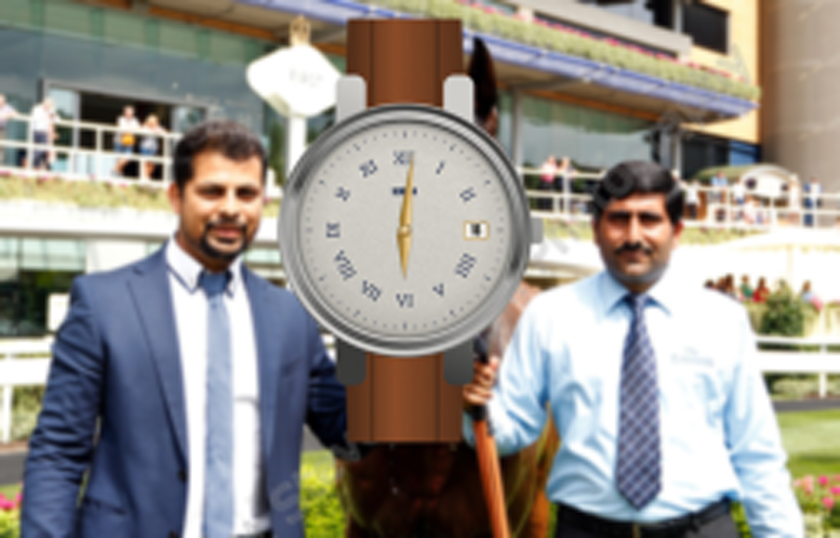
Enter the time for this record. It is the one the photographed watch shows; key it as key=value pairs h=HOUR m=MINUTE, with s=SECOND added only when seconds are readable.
h=6 m=1
